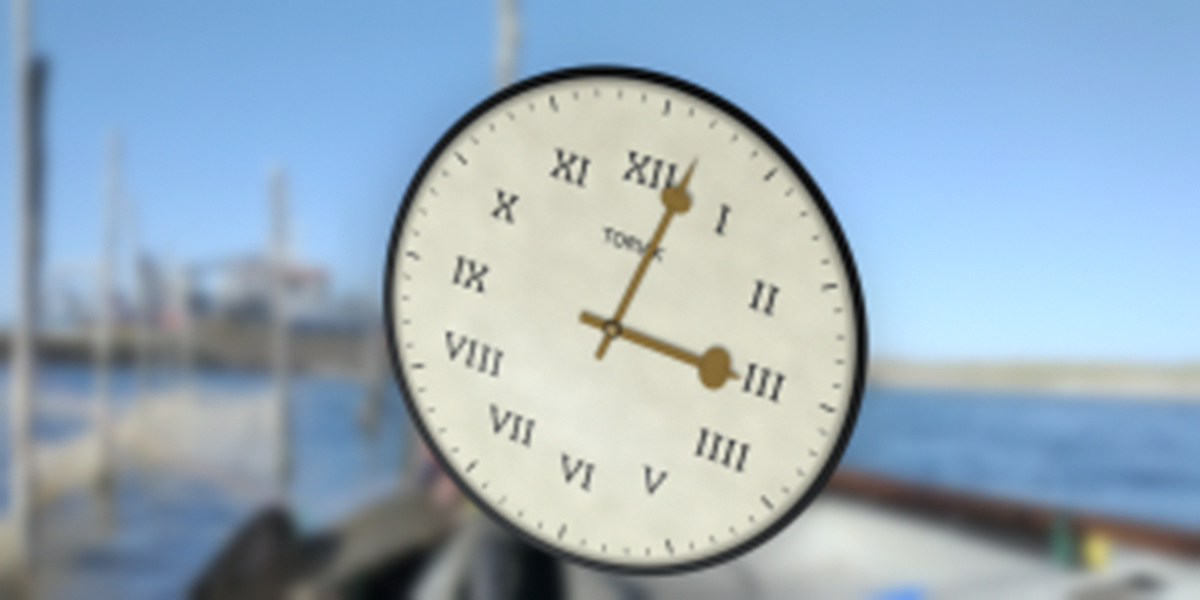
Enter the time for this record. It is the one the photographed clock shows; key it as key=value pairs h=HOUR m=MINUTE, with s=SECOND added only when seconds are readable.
h=3 m=2
